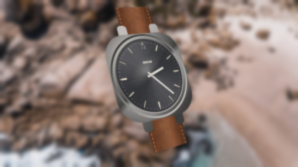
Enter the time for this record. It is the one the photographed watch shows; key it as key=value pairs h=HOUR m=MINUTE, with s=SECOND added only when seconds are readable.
h=2 m=23
